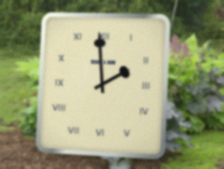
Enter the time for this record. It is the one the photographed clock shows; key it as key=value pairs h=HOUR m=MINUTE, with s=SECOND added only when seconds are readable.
h=1 m=59
